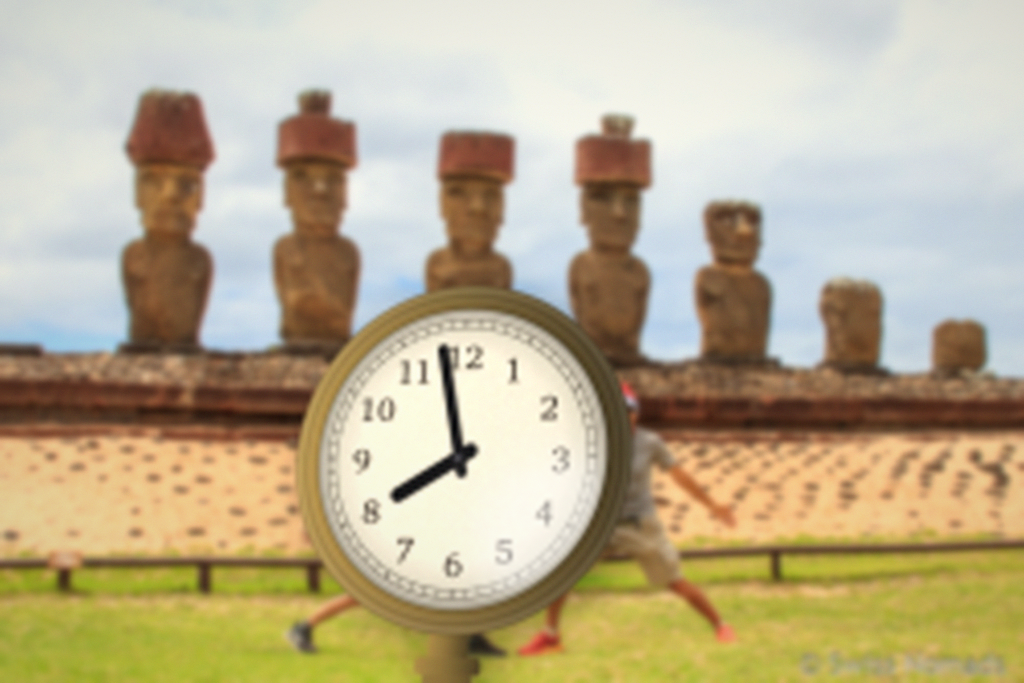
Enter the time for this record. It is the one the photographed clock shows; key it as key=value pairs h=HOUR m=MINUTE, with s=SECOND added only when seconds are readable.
h=7 m=58
